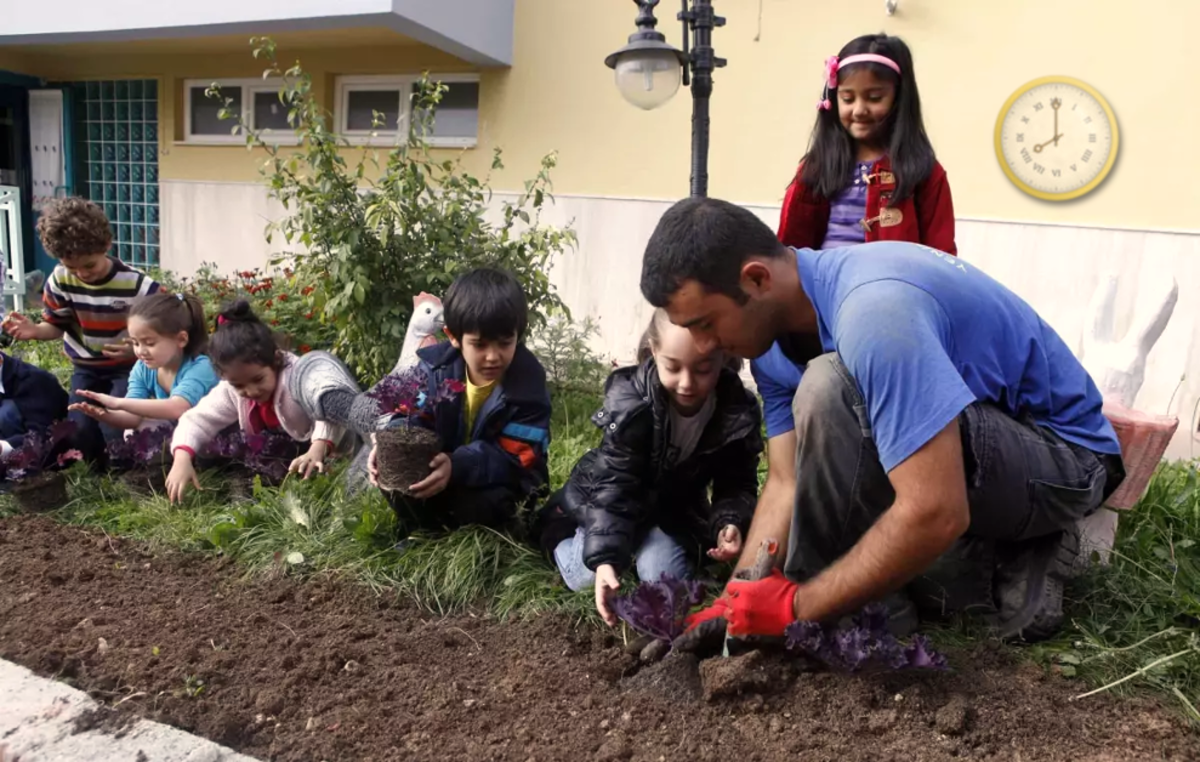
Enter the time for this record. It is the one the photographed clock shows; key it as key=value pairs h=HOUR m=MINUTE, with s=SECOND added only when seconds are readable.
h=8 m=0
